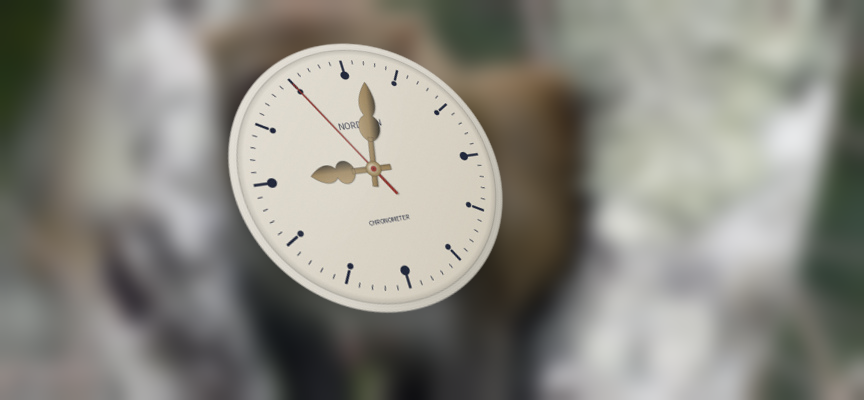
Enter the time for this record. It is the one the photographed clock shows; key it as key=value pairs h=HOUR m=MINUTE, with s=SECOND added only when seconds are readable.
h=9 m=1 s=55
